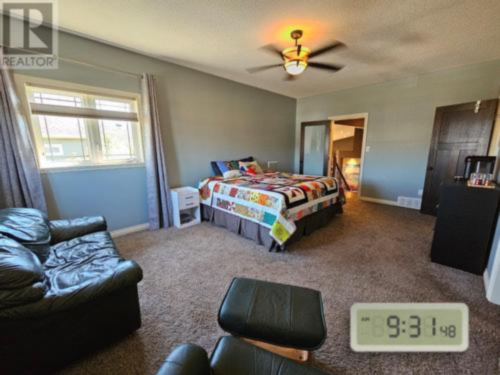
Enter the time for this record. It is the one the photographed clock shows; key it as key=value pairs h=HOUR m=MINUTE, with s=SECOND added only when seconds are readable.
h=9 m=31 s=48
